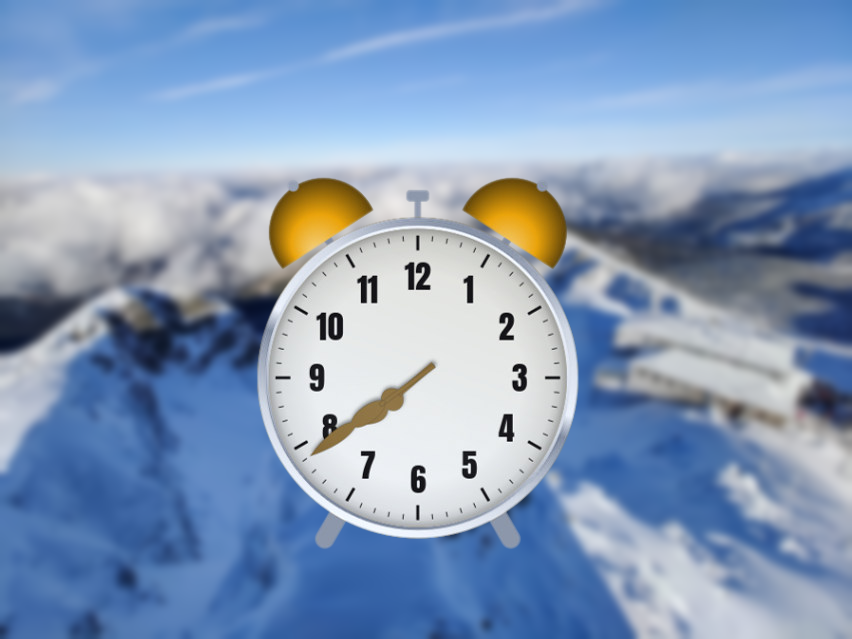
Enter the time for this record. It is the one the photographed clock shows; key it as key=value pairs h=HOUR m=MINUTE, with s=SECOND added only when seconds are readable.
h=7 m=39
